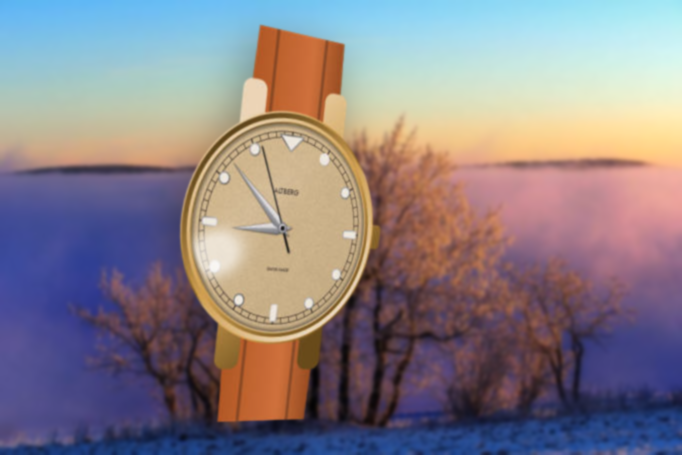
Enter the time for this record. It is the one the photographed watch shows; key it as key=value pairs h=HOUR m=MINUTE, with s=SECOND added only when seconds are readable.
h=8 m=51 s=56
